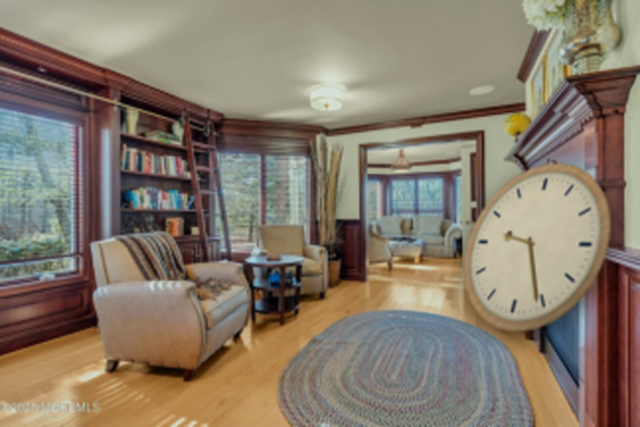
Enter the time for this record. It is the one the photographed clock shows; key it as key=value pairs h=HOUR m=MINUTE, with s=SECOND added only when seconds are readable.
h=9 m=26
